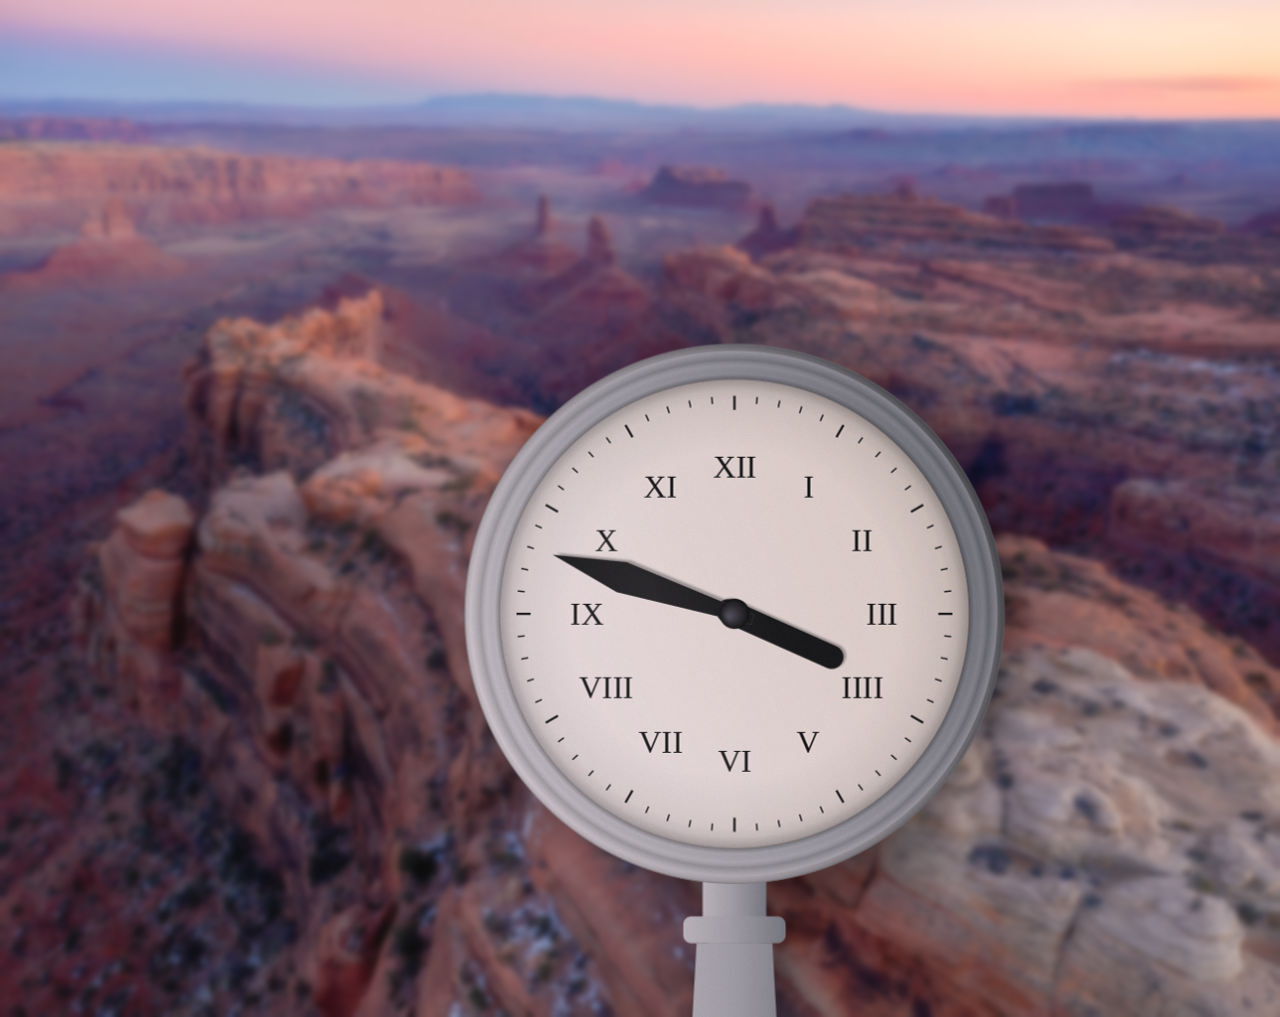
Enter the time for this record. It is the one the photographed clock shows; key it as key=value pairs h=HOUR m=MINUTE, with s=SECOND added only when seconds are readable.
h=3 m=48
